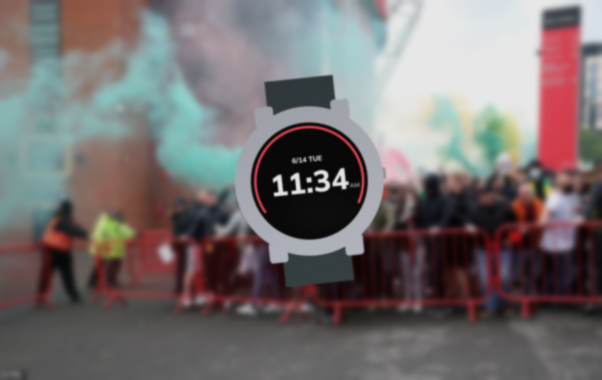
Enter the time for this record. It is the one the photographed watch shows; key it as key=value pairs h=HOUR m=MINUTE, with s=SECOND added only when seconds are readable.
h=11 m=34
